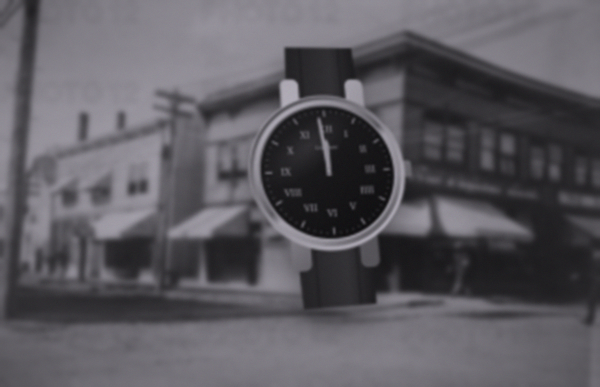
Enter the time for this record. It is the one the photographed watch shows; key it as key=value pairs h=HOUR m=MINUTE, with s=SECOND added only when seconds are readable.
h=11 m=59
